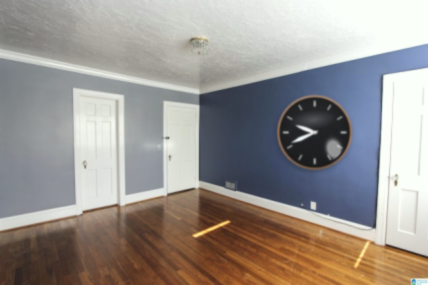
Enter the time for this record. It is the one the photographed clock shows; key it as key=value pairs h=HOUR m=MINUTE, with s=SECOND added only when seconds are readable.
h=9 m=41
